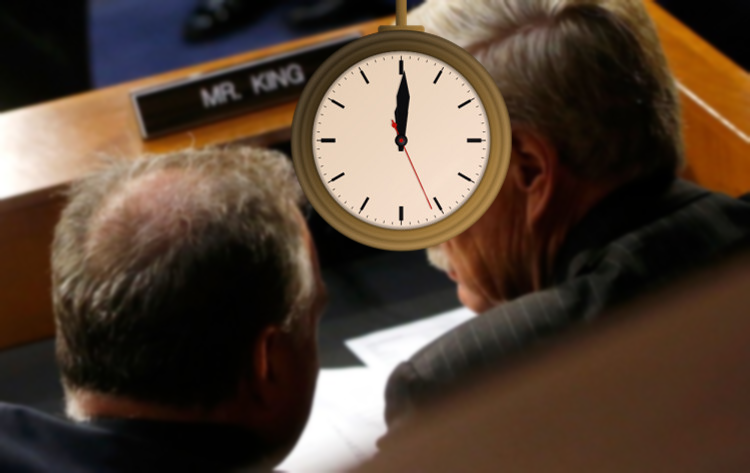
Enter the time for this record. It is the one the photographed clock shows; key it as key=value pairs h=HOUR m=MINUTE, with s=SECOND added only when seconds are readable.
h=12 m=0 s=26
